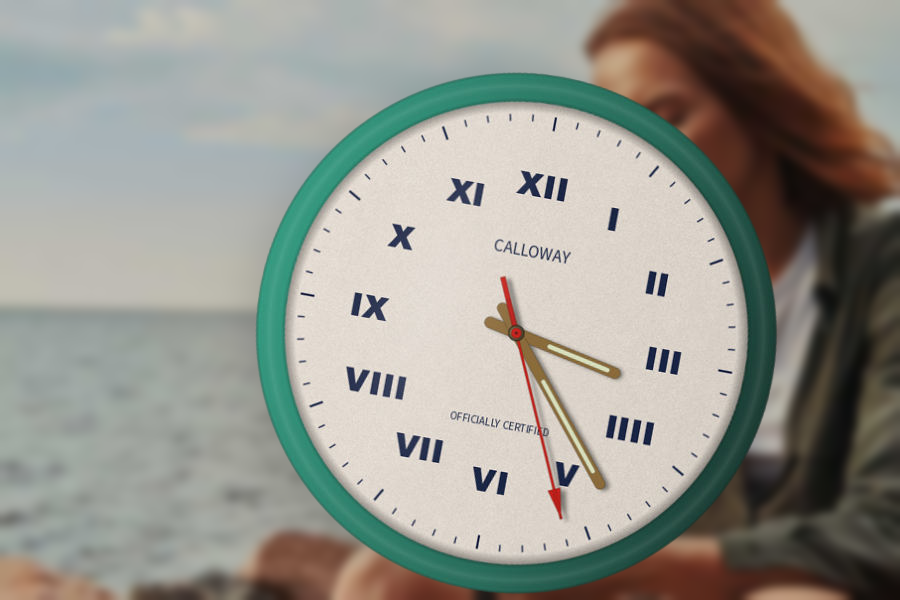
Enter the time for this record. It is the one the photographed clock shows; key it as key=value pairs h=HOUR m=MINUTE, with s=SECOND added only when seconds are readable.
h=3 m=23 s=26
